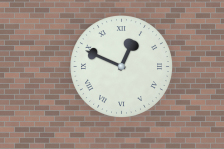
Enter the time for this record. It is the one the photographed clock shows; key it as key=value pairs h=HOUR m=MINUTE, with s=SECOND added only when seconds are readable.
h=12 m=49
